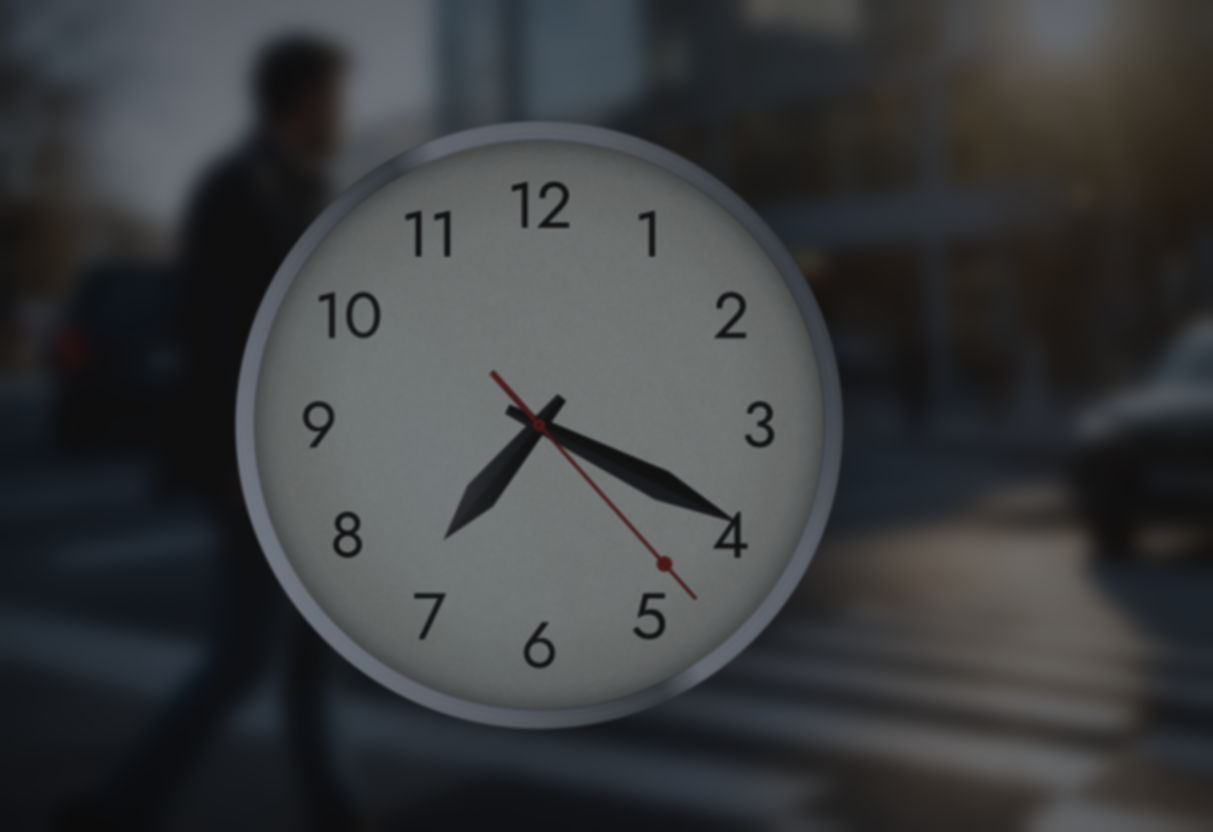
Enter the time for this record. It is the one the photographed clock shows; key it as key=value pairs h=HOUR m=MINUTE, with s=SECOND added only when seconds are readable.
h=7 m=19 s=23
